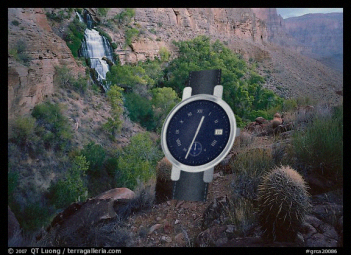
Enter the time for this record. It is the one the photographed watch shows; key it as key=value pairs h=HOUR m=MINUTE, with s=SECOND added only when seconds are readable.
h=12 m=33
